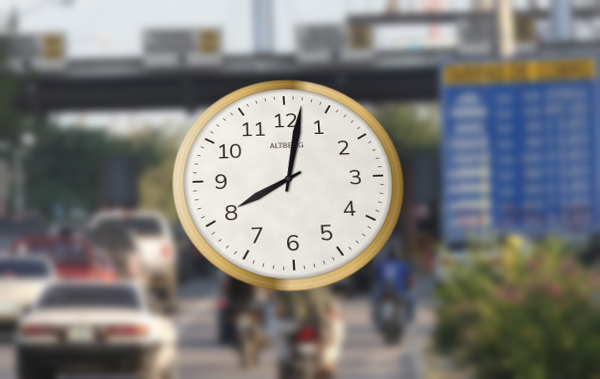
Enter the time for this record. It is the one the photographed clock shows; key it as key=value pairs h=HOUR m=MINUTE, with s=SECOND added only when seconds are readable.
h=8 m=2
